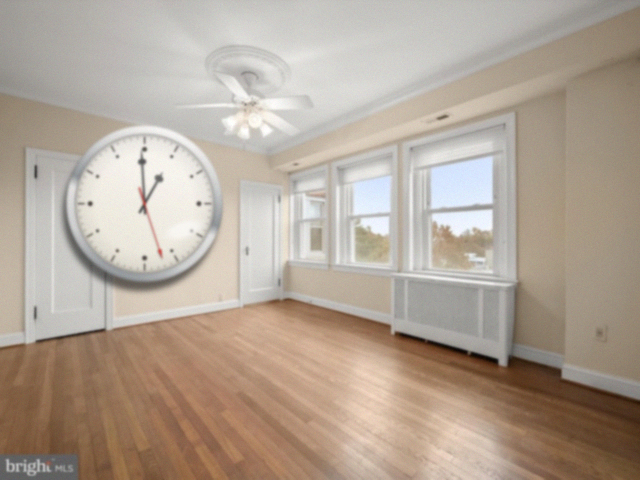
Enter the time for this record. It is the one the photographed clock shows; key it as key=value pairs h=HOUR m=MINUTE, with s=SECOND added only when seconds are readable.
h=12 m=59 s=27
